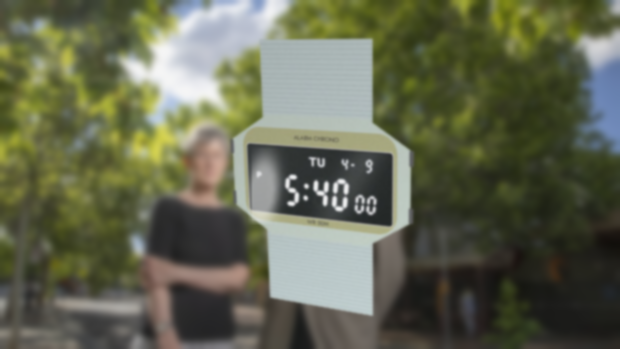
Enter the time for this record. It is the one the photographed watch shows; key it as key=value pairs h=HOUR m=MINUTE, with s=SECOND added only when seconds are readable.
h=5 m=40 s=0
